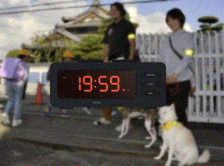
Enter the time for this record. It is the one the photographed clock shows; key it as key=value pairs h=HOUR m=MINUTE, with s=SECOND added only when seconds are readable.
h=19 m=59
